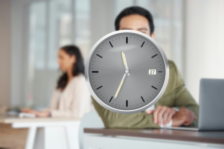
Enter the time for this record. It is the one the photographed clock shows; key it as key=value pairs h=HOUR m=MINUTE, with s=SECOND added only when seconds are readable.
h=11 m=34
